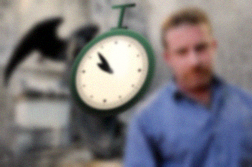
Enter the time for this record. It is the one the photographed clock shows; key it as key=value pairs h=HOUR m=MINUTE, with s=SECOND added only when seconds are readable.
h=9 m=53
